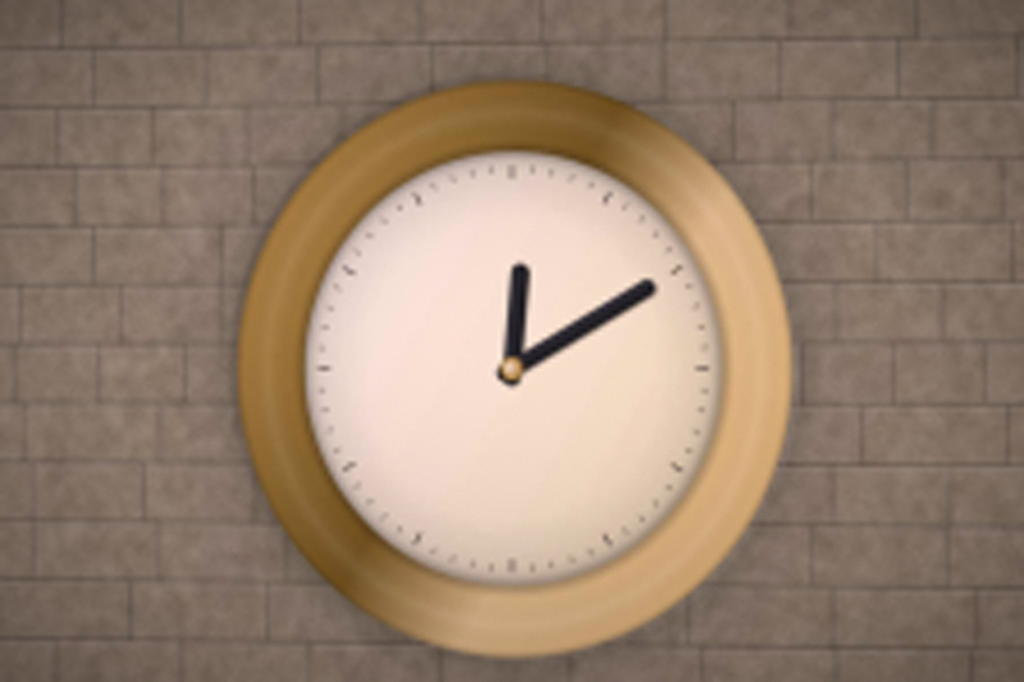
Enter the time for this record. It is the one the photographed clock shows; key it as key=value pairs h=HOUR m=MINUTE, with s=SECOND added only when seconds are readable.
h=12 m=10
